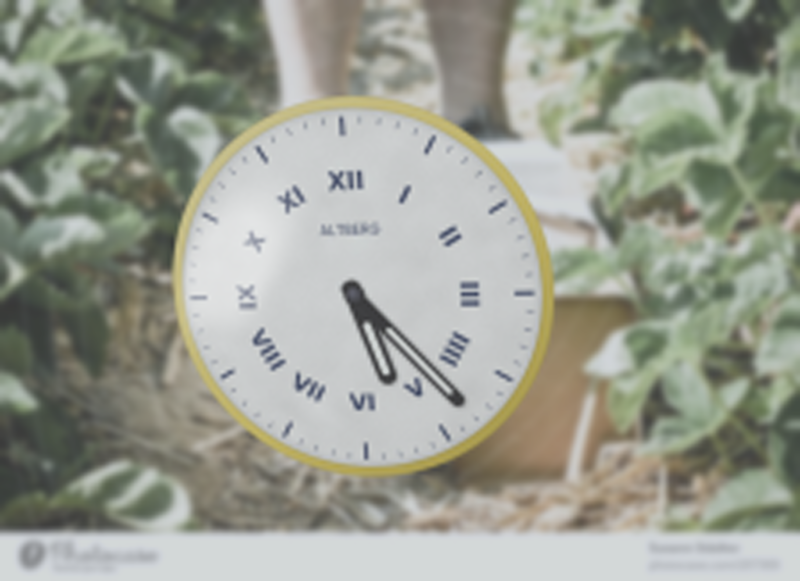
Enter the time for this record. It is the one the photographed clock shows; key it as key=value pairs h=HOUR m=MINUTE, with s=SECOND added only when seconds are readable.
h=5 m=23
